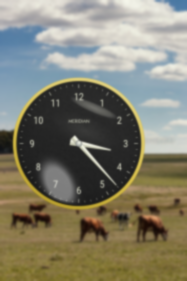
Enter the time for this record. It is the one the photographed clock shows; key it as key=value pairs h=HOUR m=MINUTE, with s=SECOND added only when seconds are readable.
h=3 m=23
